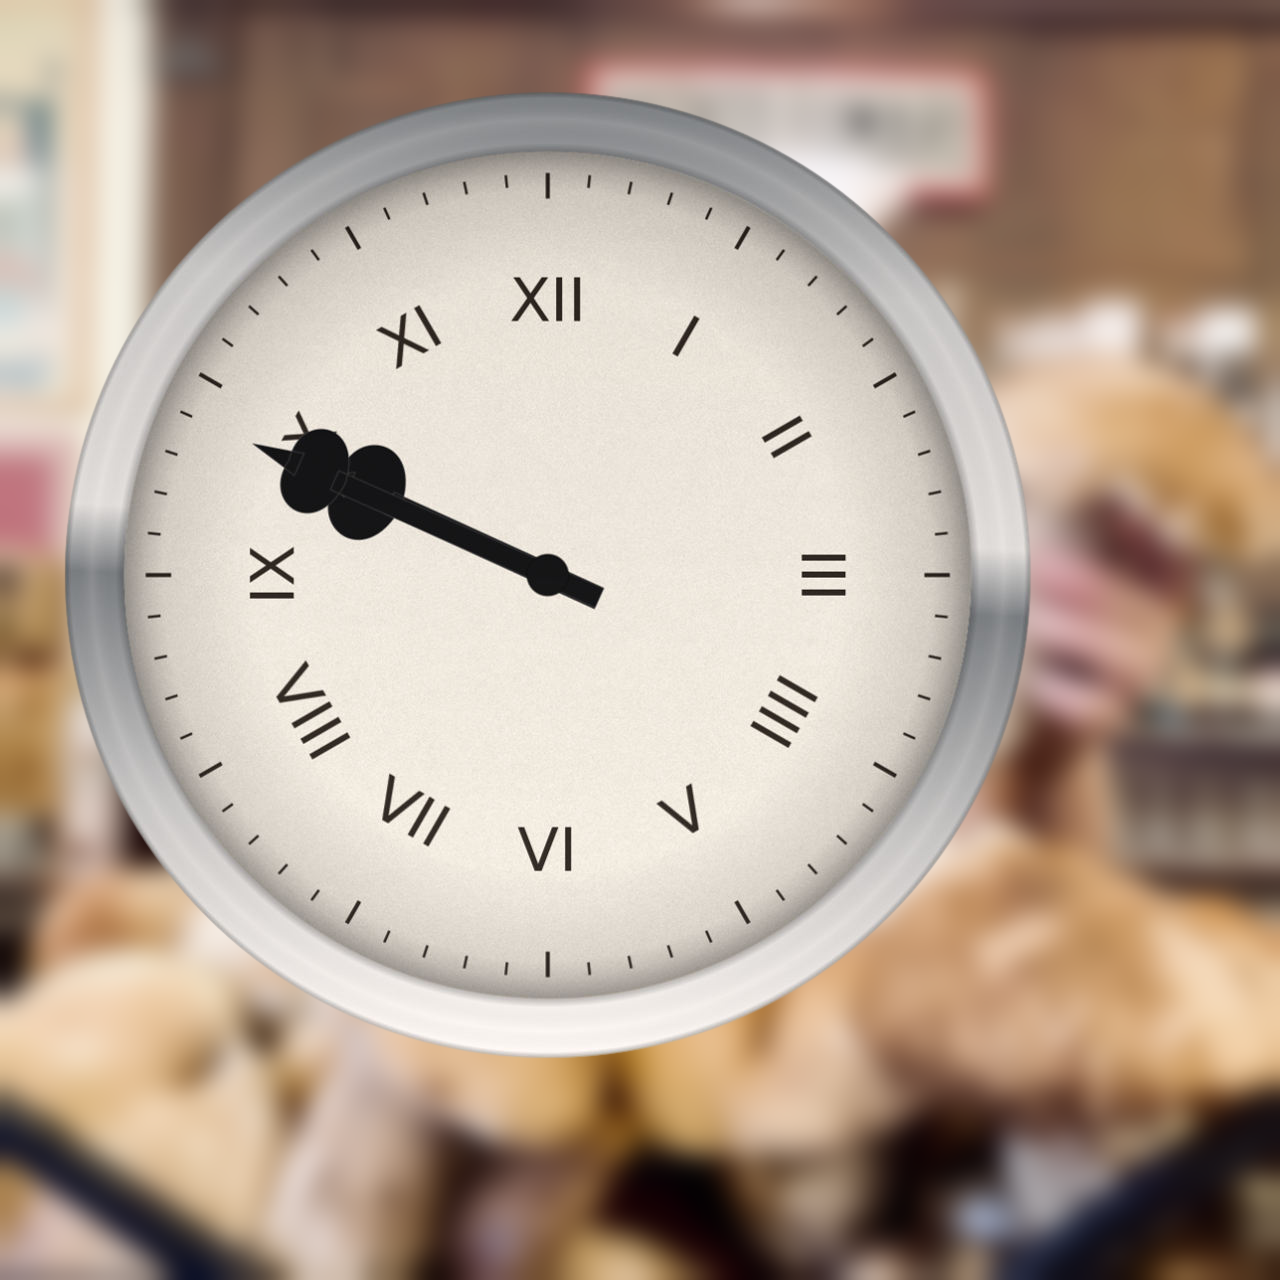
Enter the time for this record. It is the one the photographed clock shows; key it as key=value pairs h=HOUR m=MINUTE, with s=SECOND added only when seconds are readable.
h=9 m=49
